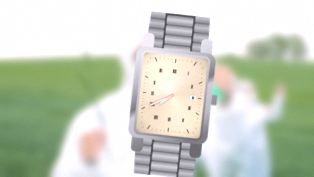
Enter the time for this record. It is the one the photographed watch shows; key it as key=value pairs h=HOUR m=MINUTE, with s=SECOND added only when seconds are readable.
h=7 m=40
